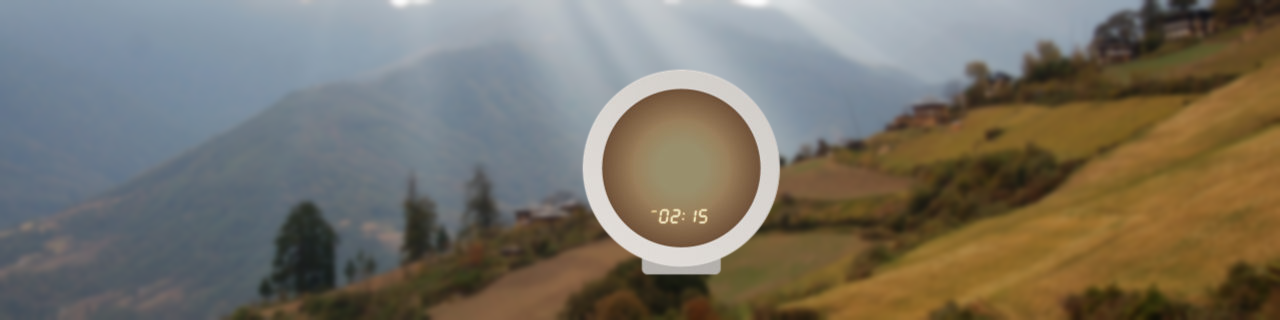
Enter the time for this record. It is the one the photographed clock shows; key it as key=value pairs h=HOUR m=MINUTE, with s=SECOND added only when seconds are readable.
h=2 m=15
